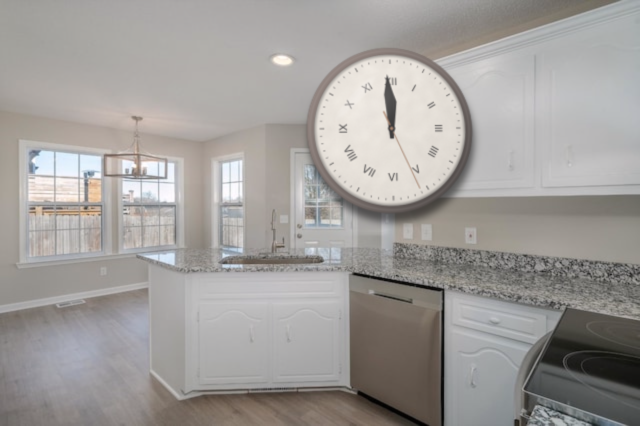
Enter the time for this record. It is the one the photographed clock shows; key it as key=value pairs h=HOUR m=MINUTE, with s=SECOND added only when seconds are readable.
h=11 m=59 s=26
